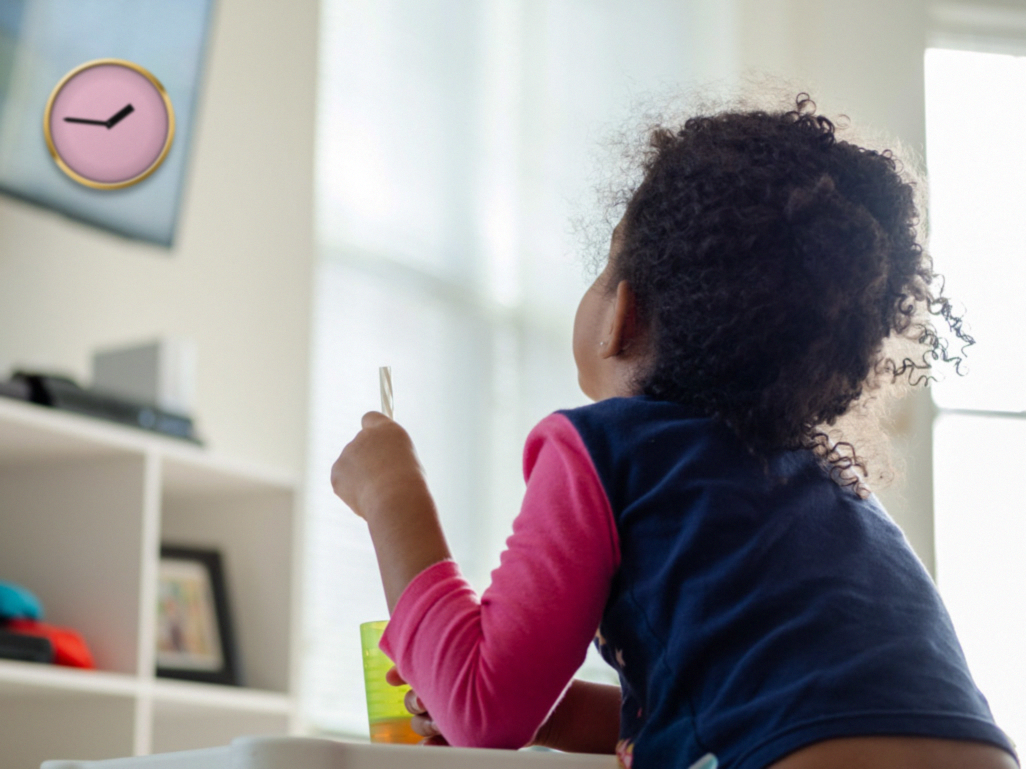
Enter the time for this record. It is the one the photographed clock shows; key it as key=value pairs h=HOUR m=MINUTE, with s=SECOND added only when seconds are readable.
h=1 m=46
